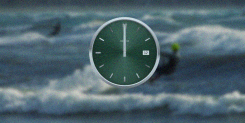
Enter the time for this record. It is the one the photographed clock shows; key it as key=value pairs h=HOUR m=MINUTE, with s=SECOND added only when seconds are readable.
h=12 m=0
